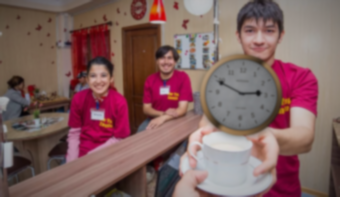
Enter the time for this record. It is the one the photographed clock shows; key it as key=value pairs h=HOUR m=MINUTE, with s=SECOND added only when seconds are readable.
h=2 m=49
